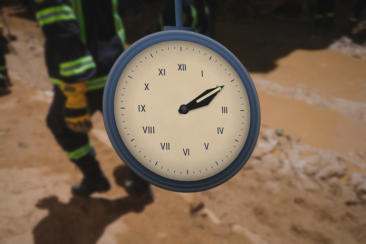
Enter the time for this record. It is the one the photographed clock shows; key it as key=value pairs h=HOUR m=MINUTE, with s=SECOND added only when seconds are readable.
h=2 m=10
